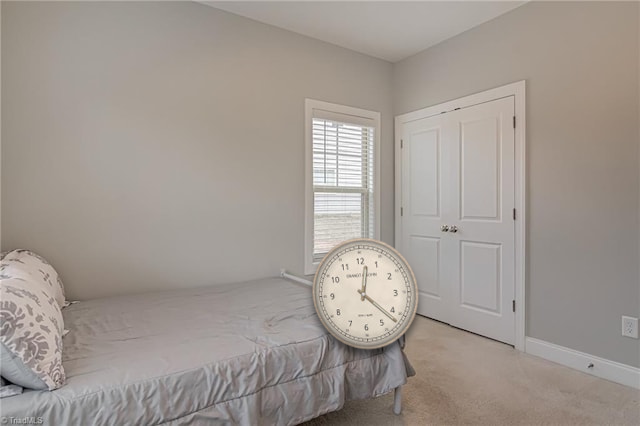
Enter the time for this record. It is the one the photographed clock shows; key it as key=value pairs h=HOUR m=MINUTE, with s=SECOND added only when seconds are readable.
h=12 m=22
